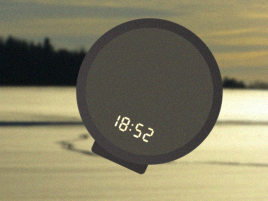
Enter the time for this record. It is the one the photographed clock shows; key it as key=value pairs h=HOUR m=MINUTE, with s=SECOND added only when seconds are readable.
h=18 m=52
